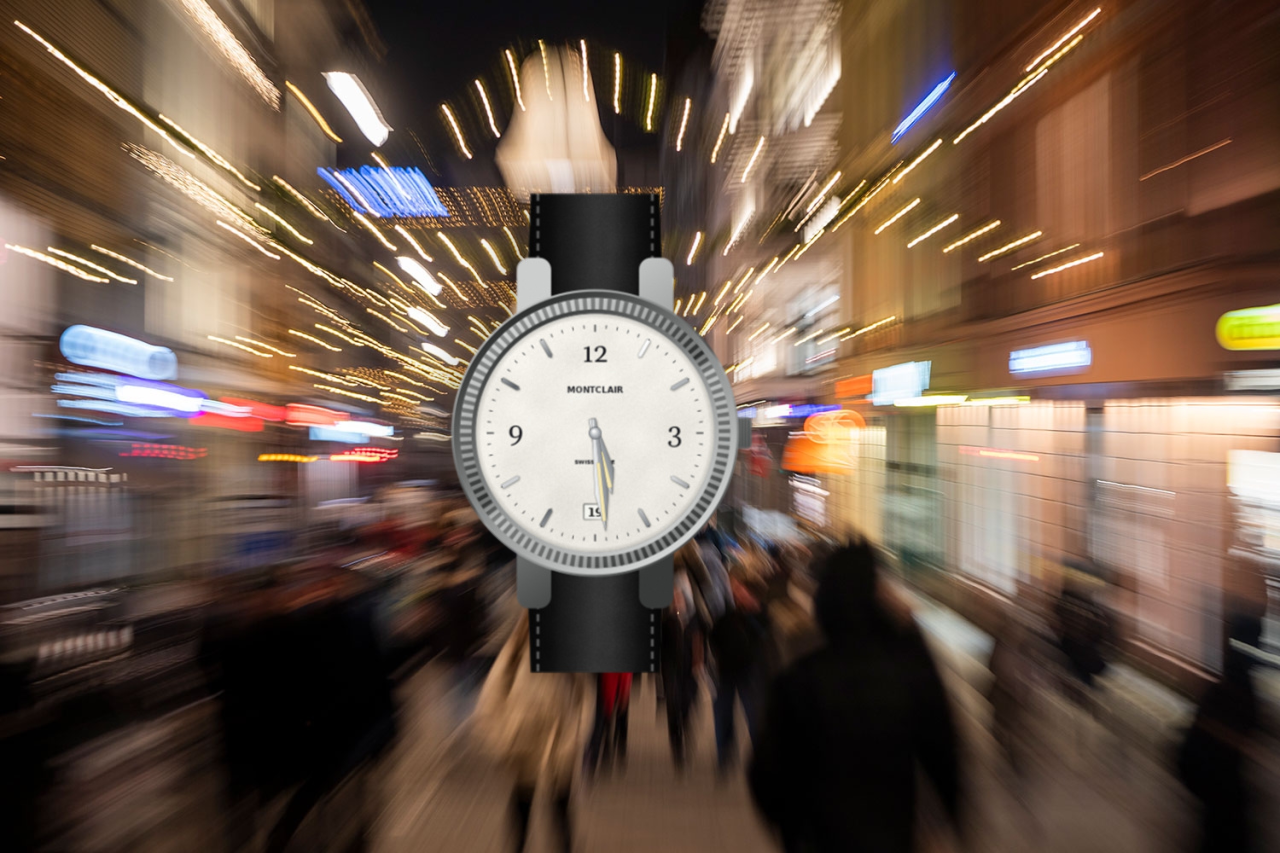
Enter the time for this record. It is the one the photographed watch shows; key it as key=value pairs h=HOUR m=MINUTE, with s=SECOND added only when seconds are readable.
h=5 m=29
